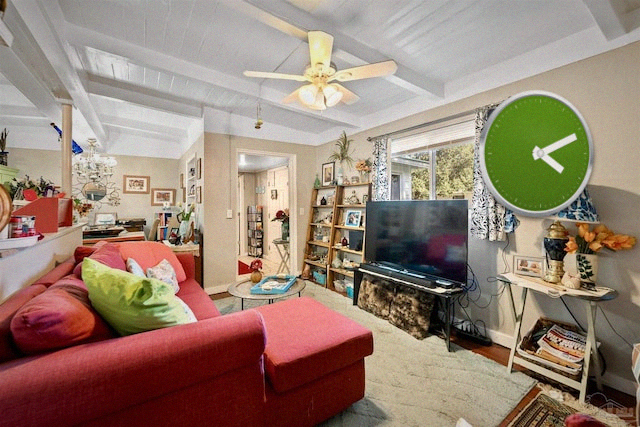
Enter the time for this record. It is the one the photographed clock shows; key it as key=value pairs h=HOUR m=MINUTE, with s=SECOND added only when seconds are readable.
h=4 m=11
